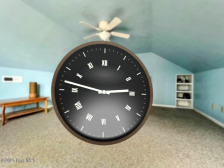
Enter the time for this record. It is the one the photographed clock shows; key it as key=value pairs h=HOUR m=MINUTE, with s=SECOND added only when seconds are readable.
h=2 m=47
